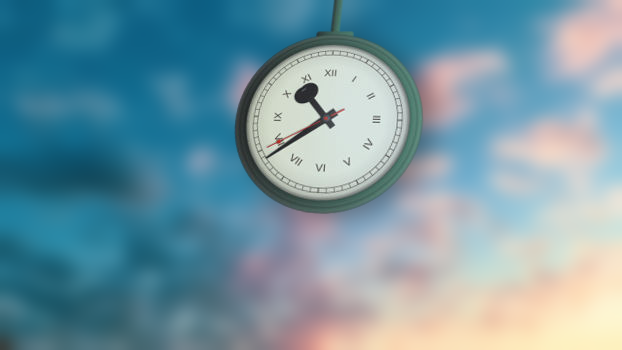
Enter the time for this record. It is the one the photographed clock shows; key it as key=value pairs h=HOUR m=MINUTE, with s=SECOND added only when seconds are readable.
h=10 m=38 s=40
